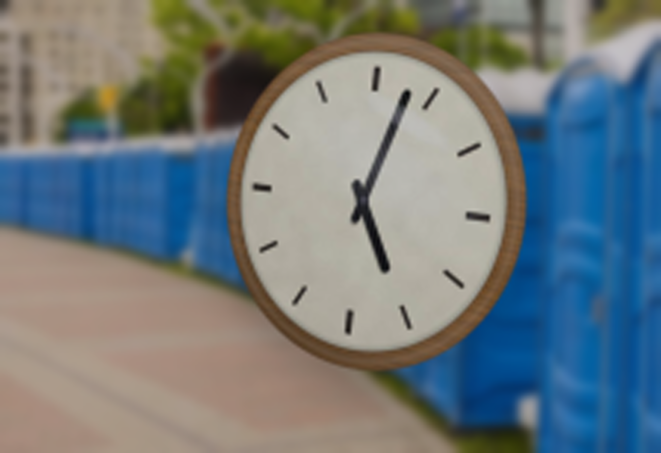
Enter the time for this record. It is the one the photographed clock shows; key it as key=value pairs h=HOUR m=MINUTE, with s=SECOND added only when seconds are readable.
h=5 m=3
